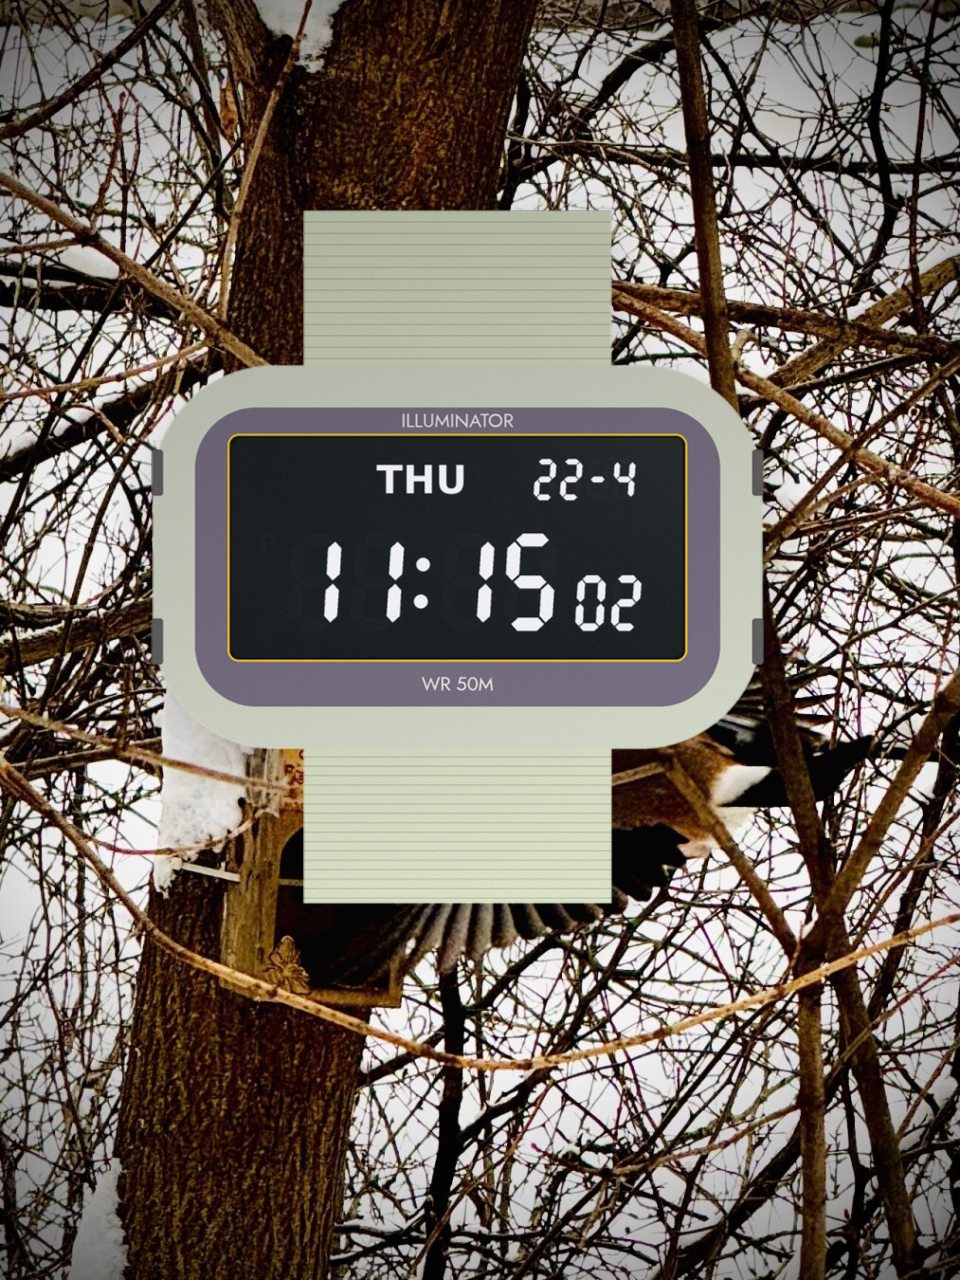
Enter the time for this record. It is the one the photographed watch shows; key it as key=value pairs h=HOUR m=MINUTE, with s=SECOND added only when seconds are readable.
h=11 m=15 s=2
